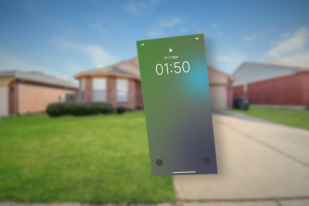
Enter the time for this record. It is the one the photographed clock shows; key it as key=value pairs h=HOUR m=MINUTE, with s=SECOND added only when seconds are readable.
h=1 m=50
